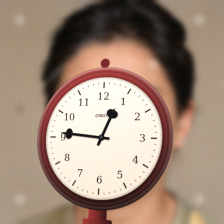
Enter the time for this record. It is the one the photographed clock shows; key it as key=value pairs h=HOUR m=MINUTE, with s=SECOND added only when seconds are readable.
h=12 m=46
